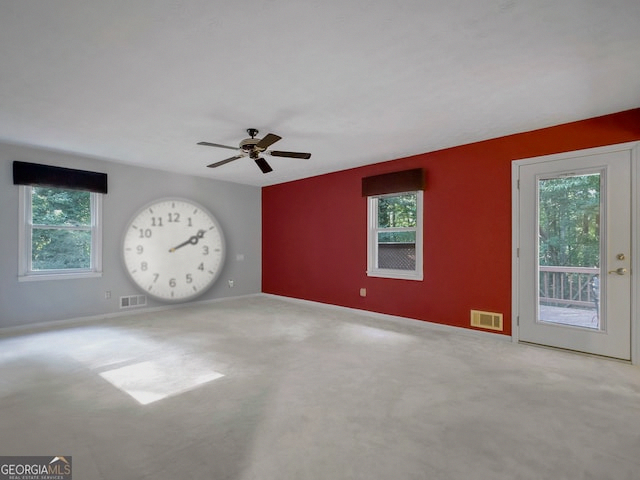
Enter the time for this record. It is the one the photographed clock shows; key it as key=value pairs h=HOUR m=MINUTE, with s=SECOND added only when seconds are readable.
h=2 m=10
